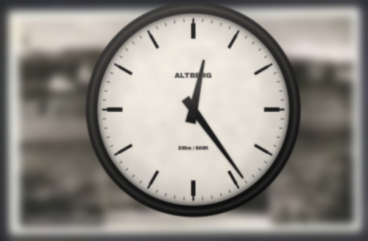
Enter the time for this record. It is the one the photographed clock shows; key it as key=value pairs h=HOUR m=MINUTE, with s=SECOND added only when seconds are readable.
h=12 m=24
